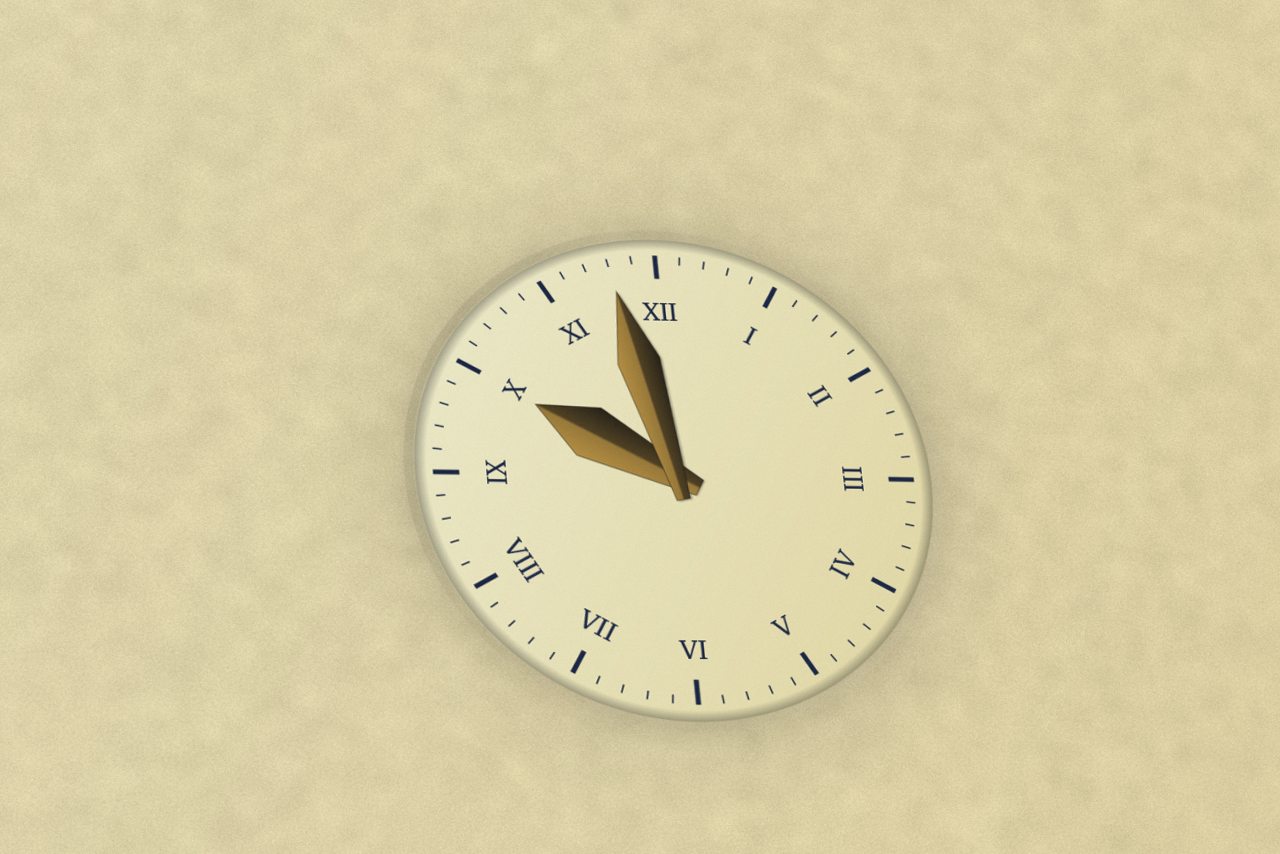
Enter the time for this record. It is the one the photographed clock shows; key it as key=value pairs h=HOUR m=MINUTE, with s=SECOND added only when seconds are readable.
h=9 m=58
